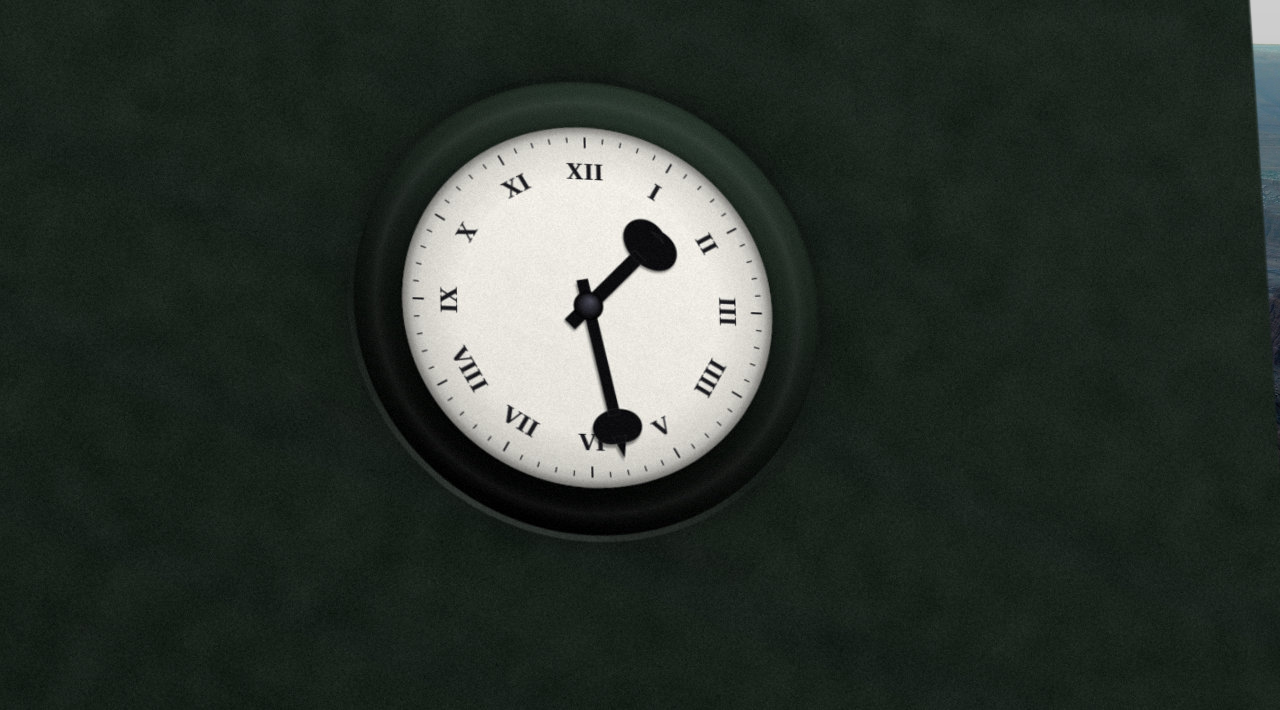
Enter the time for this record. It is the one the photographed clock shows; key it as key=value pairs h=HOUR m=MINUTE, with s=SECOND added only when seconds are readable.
h=1 m=28
